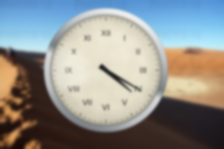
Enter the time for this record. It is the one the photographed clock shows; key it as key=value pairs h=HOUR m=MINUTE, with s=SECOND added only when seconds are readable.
h=4 m=20
